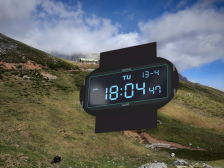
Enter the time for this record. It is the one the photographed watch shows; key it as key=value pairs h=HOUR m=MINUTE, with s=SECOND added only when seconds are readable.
h=18 m=4 s=47
